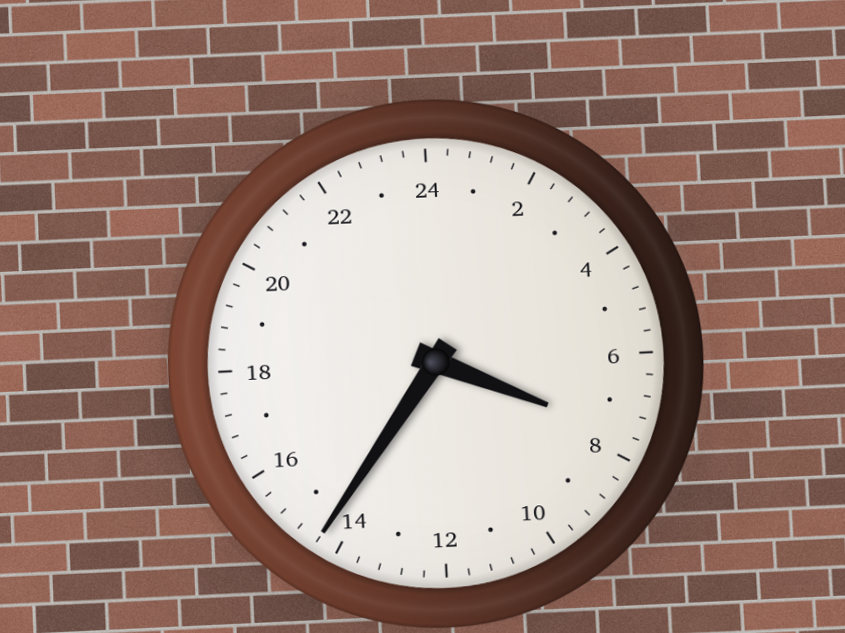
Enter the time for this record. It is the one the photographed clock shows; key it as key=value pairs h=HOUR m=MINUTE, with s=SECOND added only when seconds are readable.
h=7 m=36
